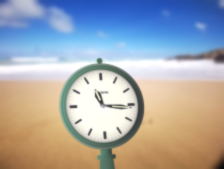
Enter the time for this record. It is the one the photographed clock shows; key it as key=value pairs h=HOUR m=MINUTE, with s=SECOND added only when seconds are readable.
h=11 m=16
